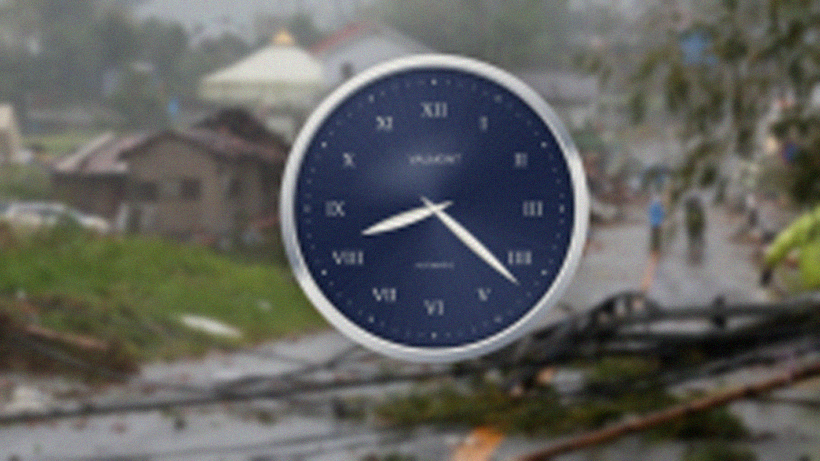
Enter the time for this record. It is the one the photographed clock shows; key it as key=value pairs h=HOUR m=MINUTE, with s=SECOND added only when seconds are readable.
h=8 m=22
